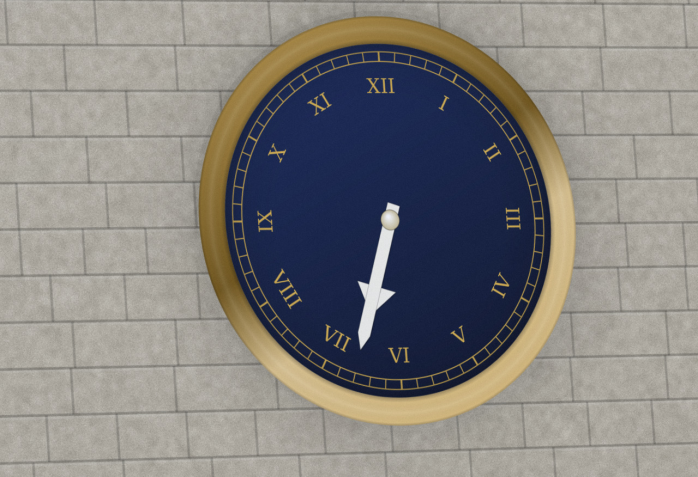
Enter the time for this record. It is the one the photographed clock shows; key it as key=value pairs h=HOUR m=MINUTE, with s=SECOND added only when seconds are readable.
h=6 m=33
